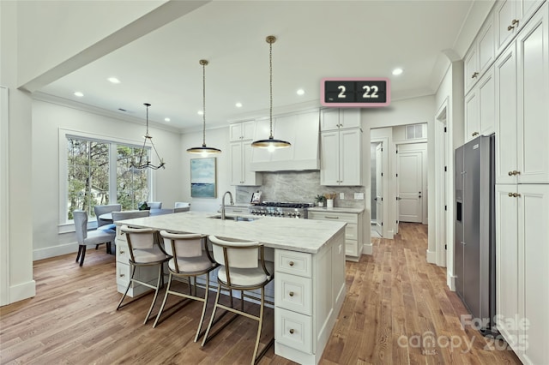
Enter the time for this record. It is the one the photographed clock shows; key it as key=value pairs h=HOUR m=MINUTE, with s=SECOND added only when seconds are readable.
h=2 m=22
